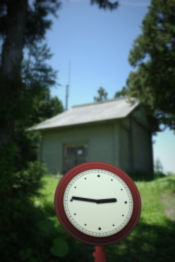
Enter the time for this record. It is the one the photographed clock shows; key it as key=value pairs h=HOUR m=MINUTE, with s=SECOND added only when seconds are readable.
h=2 m=46
